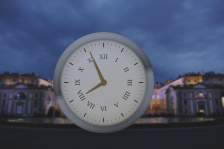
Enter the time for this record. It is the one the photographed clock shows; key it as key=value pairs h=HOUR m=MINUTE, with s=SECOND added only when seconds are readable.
h=7 m=56
